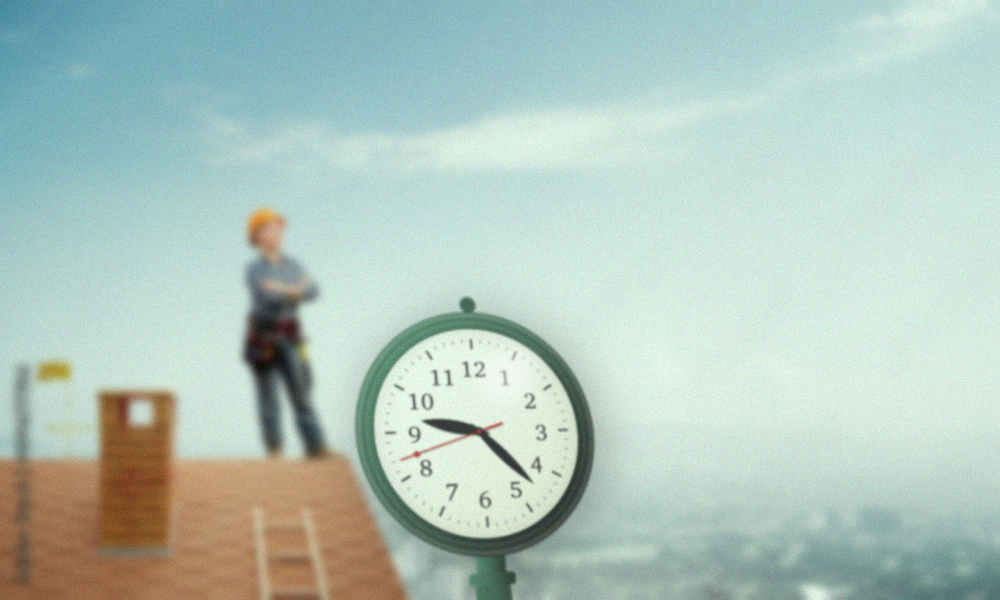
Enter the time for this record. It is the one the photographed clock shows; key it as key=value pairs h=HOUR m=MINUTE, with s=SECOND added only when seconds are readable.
h=9 m=22 s=42
